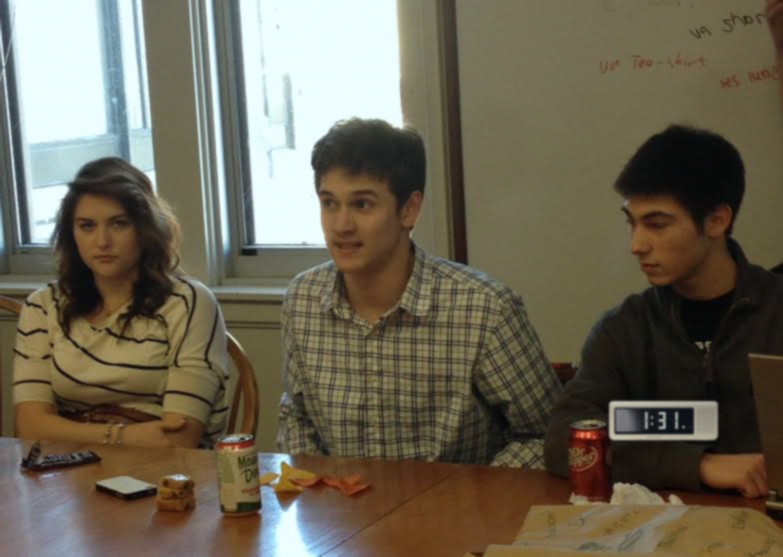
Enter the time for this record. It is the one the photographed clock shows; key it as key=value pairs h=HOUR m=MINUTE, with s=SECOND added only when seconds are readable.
h=1 m=31
